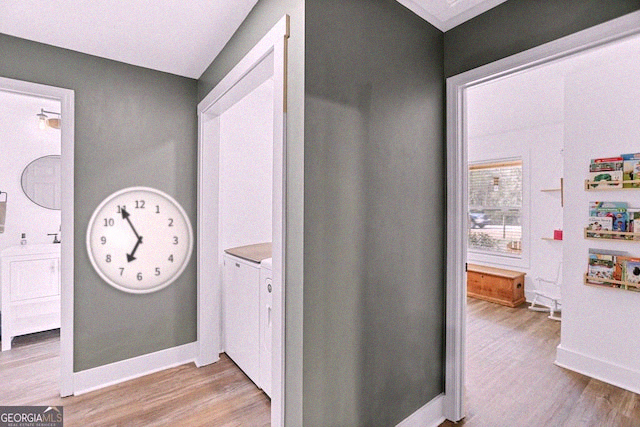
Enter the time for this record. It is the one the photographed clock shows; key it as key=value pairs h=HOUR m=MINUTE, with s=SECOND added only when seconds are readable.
h=6 m=55
